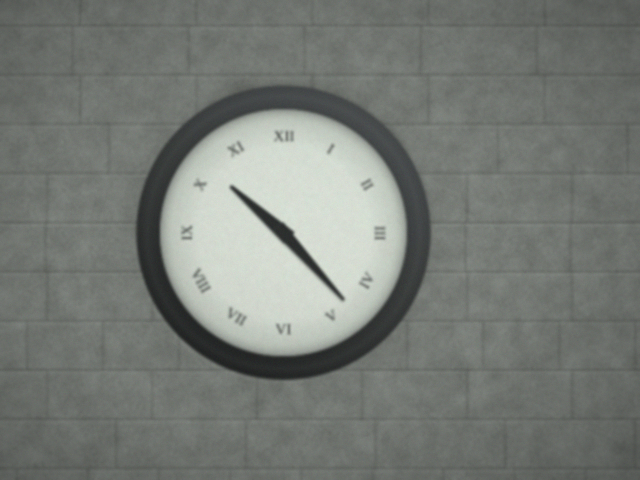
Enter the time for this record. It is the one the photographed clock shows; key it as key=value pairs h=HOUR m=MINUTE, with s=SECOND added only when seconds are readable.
h=10 m=23
